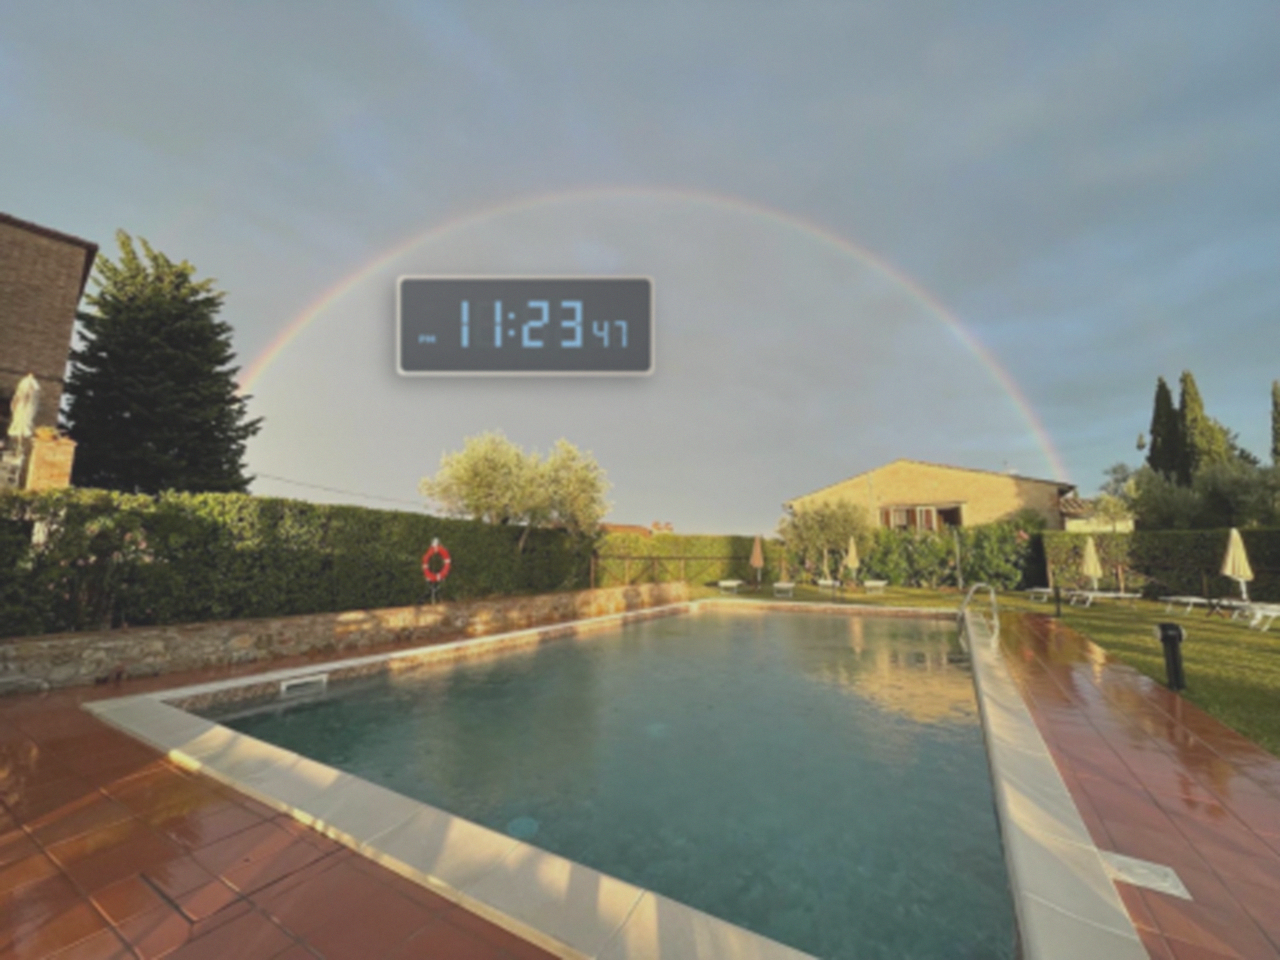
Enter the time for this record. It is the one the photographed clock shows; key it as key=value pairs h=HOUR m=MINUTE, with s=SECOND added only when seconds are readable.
h=11 m=23 s=47
